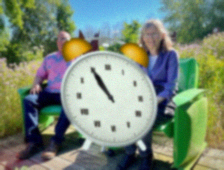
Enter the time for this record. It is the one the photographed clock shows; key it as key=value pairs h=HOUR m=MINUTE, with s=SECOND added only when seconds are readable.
h=10 m=55
